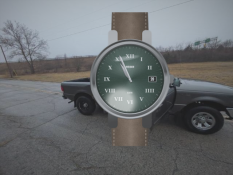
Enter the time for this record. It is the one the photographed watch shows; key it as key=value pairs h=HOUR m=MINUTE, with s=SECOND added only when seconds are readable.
h=10 m=56
